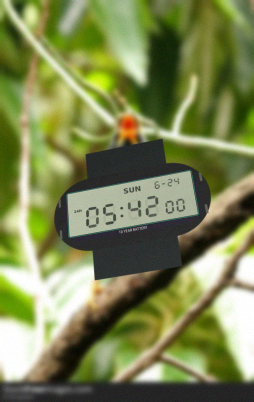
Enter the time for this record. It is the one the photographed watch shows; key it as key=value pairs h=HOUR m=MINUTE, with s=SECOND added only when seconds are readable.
h=5 m=42 s=0
